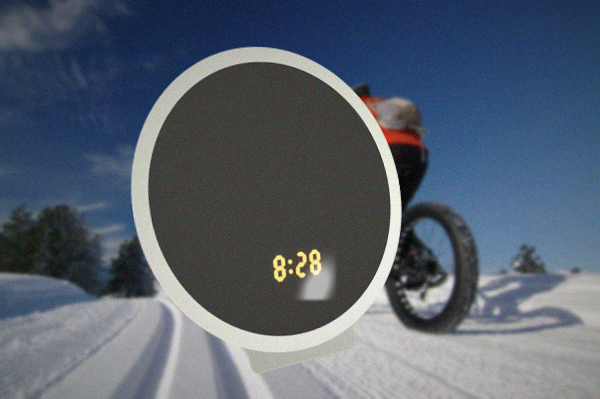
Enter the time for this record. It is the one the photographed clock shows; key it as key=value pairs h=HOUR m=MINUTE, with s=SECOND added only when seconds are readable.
h=8 m=28
